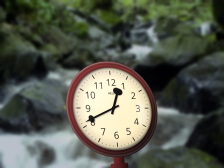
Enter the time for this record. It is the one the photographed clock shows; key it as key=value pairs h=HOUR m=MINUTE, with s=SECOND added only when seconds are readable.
h=12 m=41
